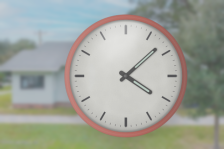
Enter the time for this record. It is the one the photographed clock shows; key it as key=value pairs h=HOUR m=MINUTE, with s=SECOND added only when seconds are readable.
h=4 m=8
